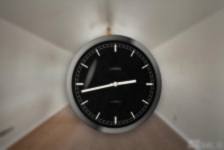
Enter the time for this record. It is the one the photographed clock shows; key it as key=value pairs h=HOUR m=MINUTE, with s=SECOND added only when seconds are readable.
h=2 m=43
